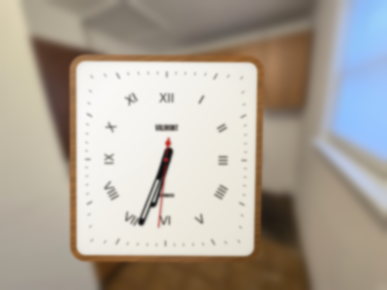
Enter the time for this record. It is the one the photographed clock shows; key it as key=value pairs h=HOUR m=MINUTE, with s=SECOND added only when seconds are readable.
h=6 m=33 s=31
